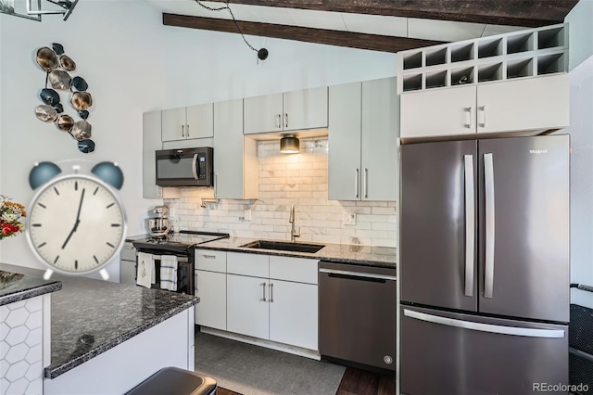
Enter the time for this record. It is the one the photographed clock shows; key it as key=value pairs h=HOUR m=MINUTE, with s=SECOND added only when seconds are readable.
h=7 m=2
